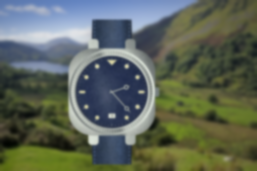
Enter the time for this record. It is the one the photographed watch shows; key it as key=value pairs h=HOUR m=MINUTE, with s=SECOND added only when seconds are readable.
h=2 m=23
